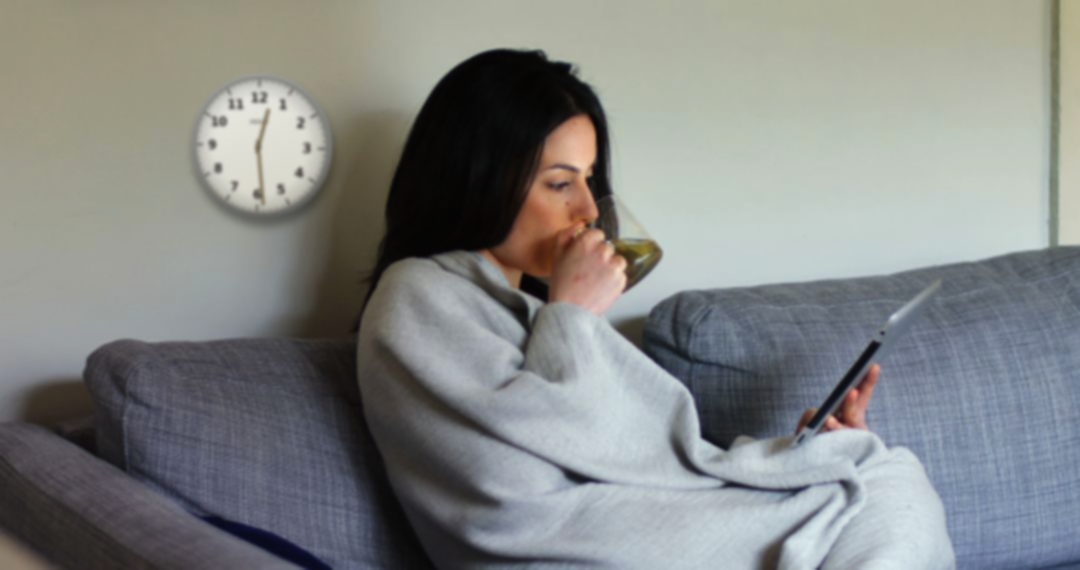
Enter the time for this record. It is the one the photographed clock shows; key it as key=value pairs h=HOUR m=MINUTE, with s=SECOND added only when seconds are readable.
h=12 m=29
